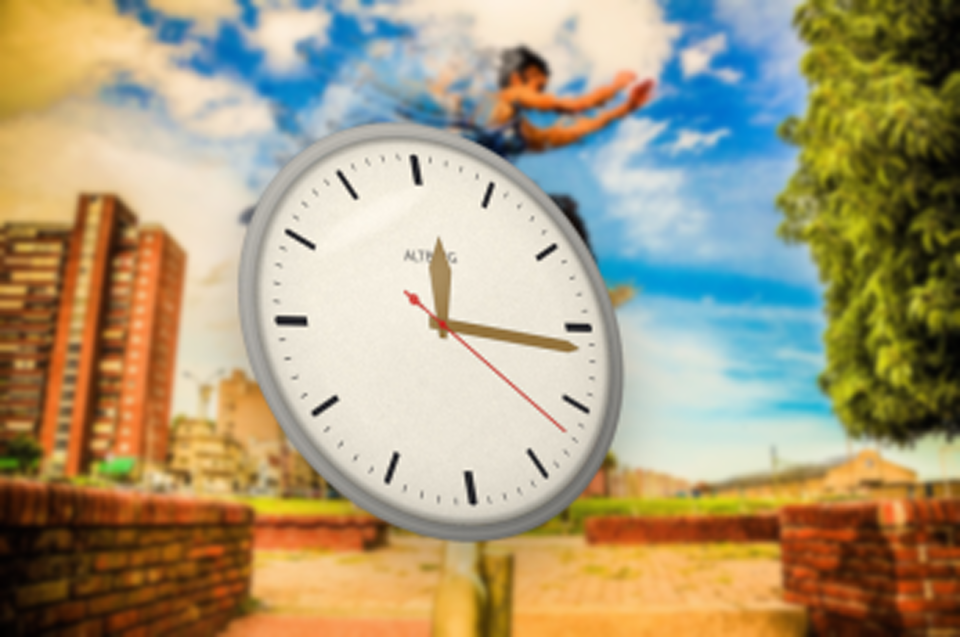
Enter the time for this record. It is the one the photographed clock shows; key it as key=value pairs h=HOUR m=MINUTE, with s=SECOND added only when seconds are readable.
h=12 m=16 s=22
